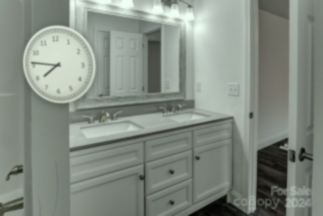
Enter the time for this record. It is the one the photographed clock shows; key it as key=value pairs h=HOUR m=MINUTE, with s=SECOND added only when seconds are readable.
h=7 m=46
